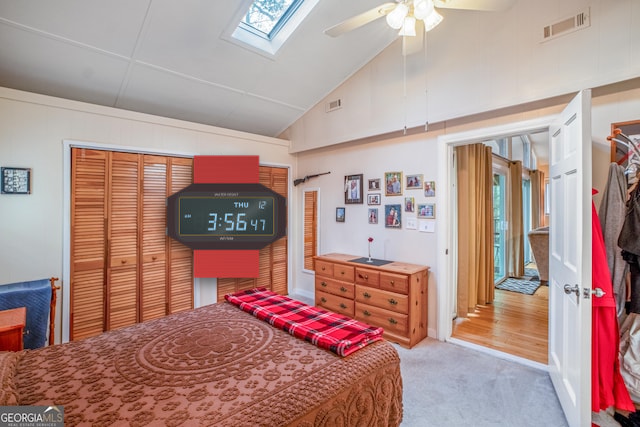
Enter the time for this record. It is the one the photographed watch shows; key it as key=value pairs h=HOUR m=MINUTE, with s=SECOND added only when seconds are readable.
h=3 m=56 s=47
